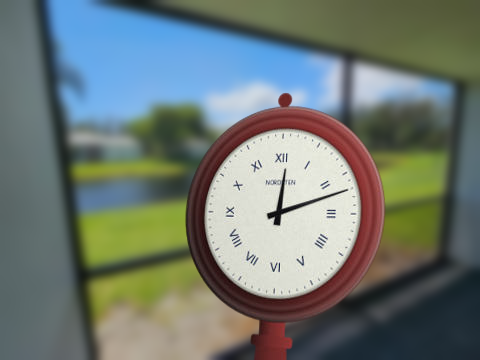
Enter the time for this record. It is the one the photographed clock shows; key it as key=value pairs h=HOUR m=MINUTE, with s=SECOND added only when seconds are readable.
h=12 m=12
